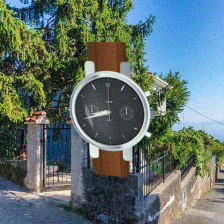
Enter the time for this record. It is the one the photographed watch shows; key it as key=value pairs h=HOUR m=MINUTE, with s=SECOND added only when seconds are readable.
h=8 m=42
